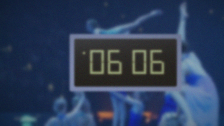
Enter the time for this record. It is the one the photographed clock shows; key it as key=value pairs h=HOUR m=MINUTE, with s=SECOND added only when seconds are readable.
h=6 m=6
